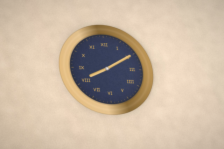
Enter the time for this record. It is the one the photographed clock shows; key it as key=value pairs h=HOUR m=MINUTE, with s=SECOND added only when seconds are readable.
h=8 m=10
